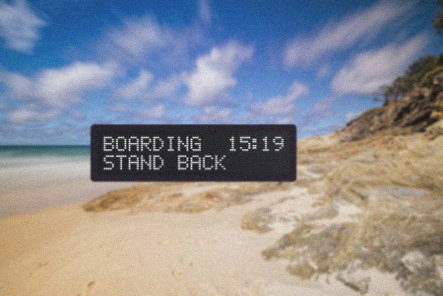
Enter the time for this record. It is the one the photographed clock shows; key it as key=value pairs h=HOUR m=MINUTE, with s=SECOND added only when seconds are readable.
h=15 m=19
